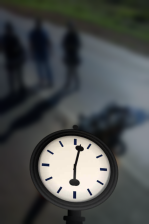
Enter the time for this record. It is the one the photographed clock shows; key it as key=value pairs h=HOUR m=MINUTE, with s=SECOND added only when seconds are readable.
h=6 m=2
